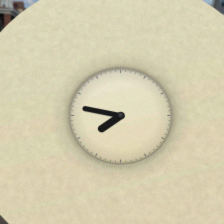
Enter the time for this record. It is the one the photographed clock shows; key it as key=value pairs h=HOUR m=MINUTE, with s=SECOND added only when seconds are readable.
h=7 m=47
